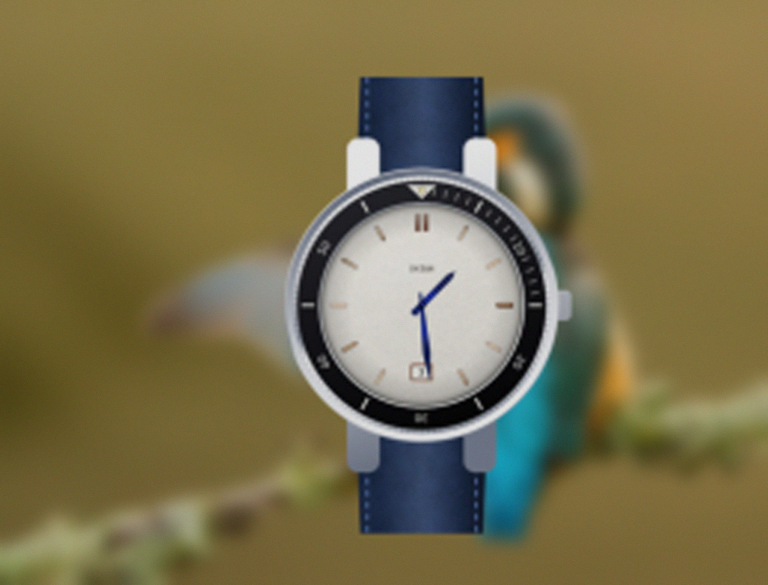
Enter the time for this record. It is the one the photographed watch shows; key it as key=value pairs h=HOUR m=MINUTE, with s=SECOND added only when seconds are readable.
h=1 m=29
